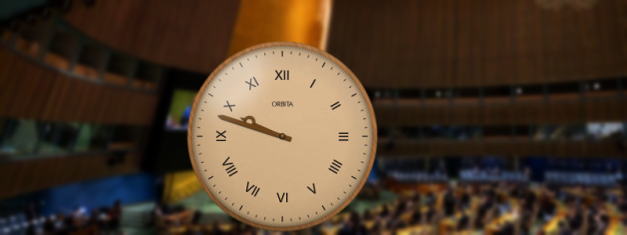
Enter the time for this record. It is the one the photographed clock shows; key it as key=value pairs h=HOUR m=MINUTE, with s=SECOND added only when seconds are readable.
h=9 m=48
